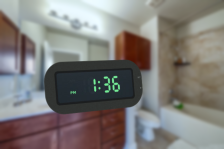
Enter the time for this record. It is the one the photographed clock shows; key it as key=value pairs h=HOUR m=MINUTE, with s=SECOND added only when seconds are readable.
h=1 m=36
